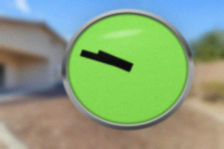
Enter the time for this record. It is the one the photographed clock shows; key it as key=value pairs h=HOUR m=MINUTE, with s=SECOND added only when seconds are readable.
h=9 m=48
